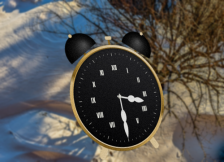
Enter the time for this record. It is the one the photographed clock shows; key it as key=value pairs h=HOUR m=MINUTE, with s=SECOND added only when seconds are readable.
h=3 m=30
